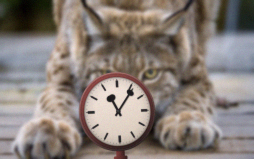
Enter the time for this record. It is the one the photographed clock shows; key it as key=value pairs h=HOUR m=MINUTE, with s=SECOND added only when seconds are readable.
h=11 m=6
